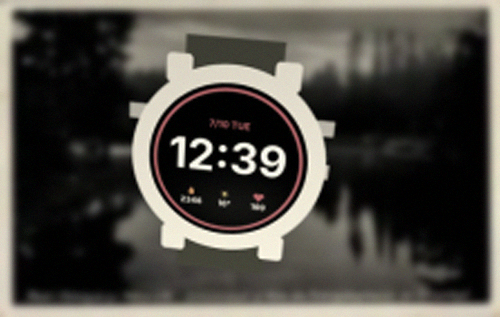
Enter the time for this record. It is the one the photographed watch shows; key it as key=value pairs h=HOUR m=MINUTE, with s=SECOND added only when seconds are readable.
h=12 m=39
